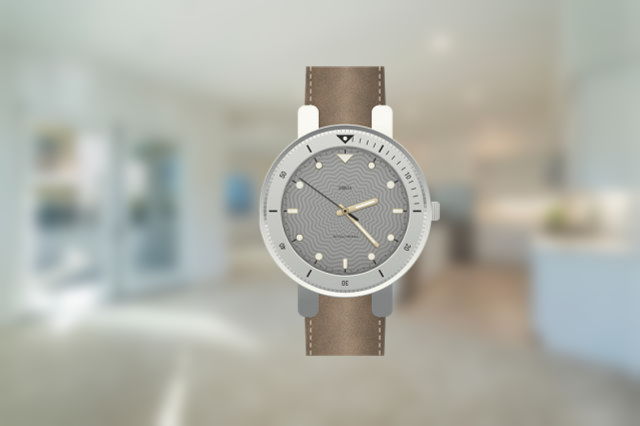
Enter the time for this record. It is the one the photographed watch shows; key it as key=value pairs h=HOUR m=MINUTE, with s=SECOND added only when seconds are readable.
h=2 m=22 s=51
